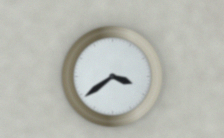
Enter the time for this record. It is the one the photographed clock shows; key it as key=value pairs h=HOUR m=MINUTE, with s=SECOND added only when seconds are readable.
h=3 m=39
